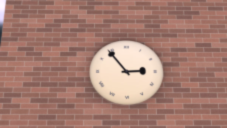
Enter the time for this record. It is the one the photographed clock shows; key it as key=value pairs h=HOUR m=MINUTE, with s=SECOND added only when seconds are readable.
h=2 m=54
